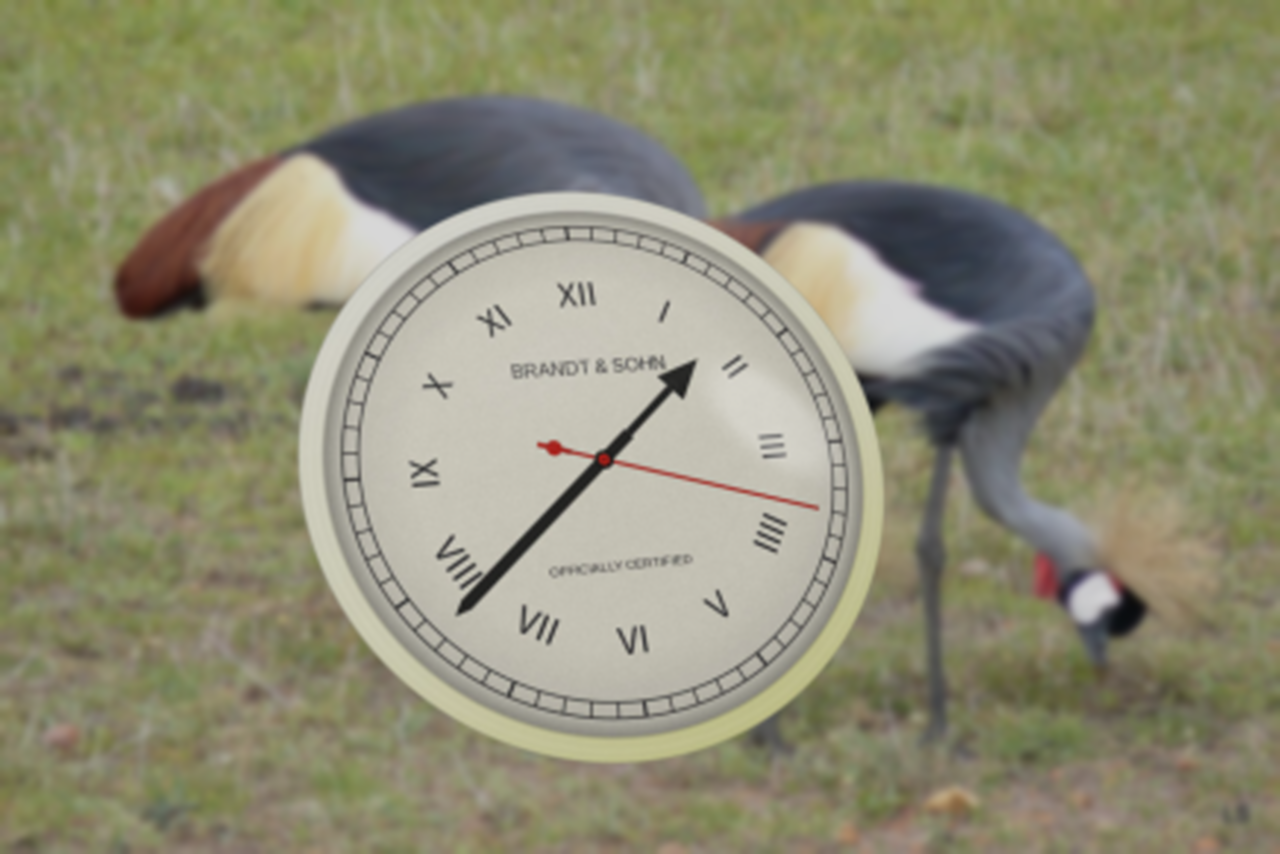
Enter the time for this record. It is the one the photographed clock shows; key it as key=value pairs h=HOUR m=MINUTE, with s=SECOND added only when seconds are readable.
h=1 m=38 s=18
